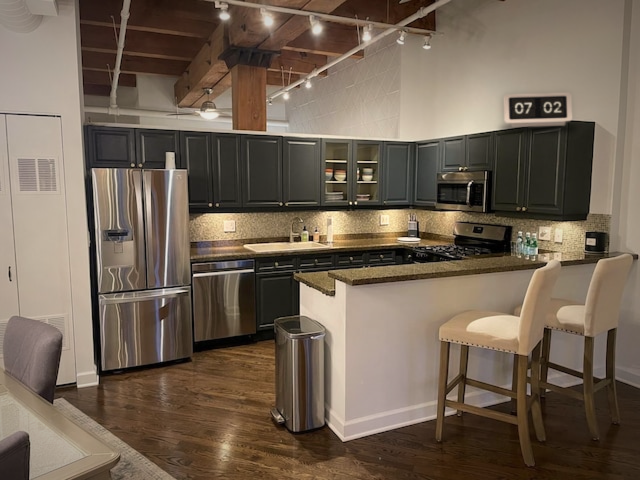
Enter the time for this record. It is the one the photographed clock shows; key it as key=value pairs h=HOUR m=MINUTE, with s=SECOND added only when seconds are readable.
h=7 m=2
